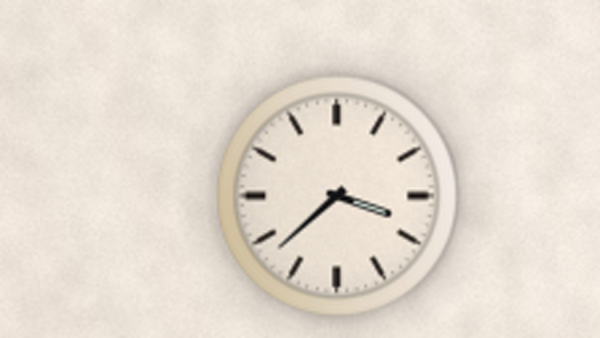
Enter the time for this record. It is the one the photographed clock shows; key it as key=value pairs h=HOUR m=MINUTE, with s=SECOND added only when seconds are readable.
h=3 m=38
